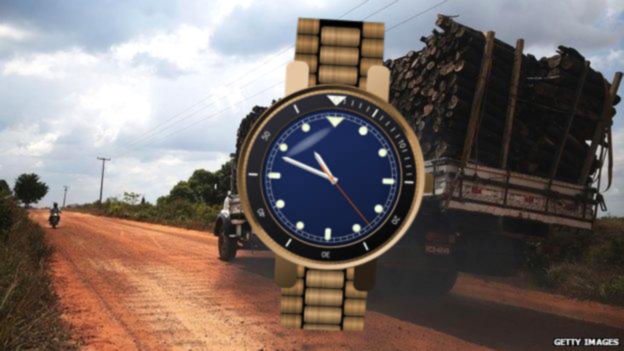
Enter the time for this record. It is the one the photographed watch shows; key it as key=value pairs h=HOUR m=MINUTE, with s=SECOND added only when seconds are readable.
h=10 m=48 s=23
